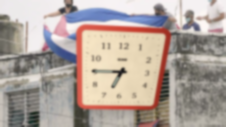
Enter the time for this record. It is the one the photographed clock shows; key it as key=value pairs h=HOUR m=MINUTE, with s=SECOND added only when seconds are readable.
h=6 m=45
